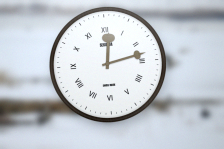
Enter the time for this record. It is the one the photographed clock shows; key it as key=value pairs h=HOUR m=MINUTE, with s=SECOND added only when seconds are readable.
h=12 m=13
